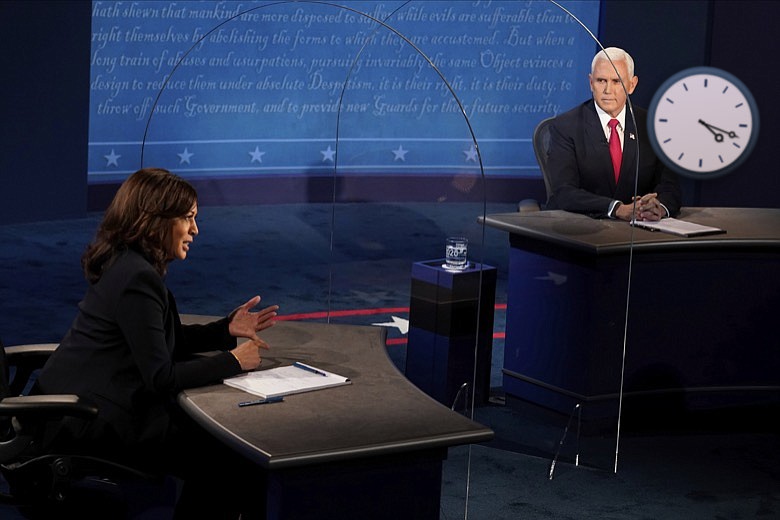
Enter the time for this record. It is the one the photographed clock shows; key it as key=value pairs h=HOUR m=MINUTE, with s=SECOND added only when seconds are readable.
h=4 m=18
